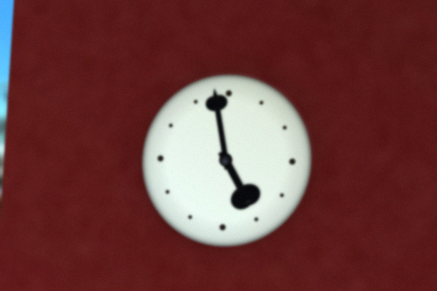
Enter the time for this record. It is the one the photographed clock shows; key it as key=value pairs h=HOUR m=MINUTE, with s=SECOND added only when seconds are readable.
h=4 m=58
